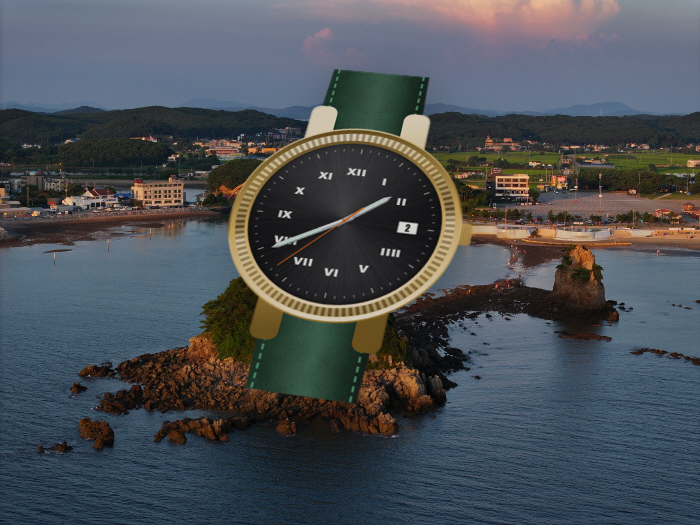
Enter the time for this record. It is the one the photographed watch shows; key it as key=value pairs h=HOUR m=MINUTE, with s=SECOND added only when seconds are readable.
h=1 m=39 s=37
